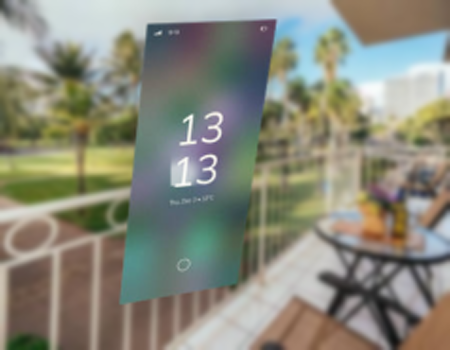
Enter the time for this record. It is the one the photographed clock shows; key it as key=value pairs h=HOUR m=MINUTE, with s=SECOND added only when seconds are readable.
h=13 m=13
